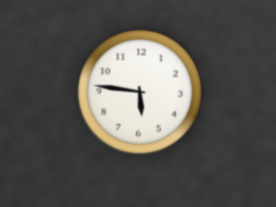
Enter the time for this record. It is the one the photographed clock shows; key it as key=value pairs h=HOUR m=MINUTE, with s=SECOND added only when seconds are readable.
h=5 m=46
